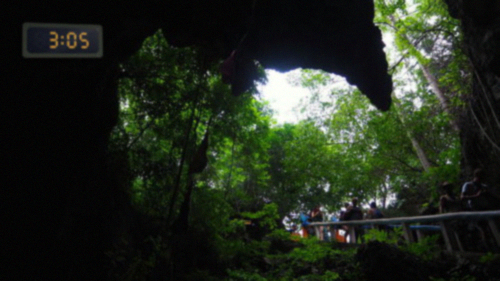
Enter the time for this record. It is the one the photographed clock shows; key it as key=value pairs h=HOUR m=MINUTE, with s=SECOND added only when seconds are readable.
h=3 m=5
